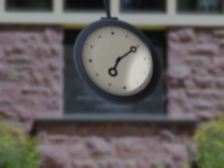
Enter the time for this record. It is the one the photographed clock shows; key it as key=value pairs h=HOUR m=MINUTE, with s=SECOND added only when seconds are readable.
h=7 m=10
